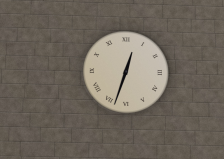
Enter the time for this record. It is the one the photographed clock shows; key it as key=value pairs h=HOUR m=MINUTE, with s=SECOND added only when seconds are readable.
h=12 m=33
